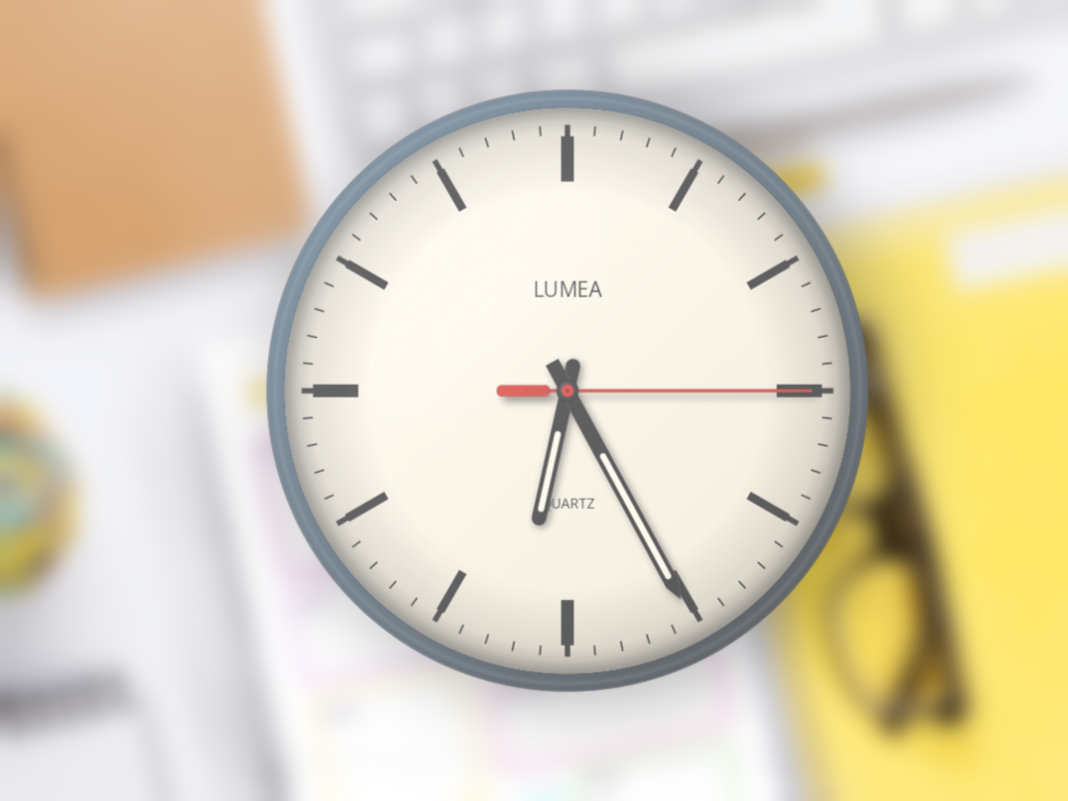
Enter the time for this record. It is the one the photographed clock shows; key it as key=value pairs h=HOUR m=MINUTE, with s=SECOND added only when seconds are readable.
h=6 m=25 s=15
